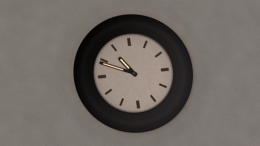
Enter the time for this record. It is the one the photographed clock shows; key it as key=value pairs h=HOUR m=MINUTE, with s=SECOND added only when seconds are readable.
h=10 m=49
